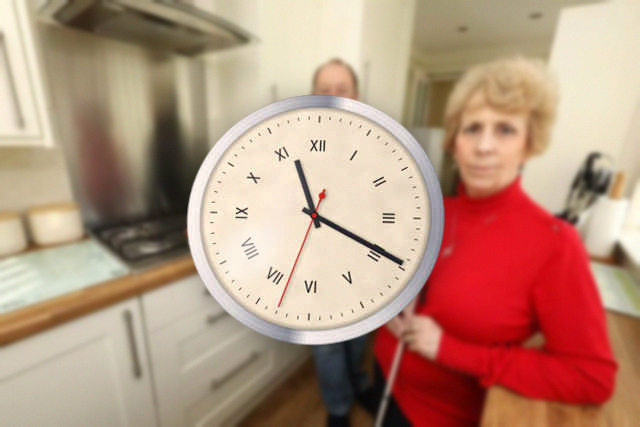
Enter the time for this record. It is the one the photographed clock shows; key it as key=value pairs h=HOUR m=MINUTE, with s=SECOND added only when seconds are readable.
h=11 m=19 s=33
